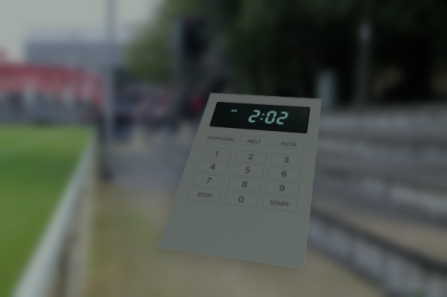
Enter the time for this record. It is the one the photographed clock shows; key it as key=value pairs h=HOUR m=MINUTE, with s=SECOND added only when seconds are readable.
h=2 m=2
